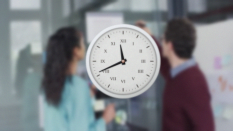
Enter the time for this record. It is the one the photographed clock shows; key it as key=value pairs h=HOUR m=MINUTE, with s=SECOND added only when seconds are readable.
h=11 m=41
